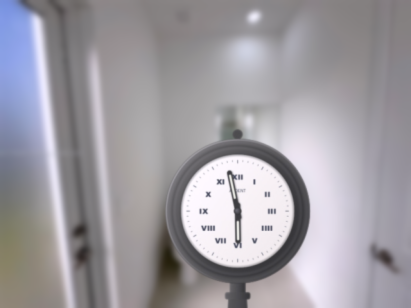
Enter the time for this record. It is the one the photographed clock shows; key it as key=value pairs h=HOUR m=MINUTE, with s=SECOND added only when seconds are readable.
h=5 m=58
